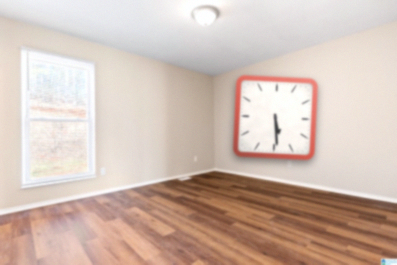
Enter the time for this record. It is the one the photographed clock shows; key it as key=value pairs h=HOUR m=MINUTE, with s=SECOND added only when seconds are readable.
h=5 m=29
